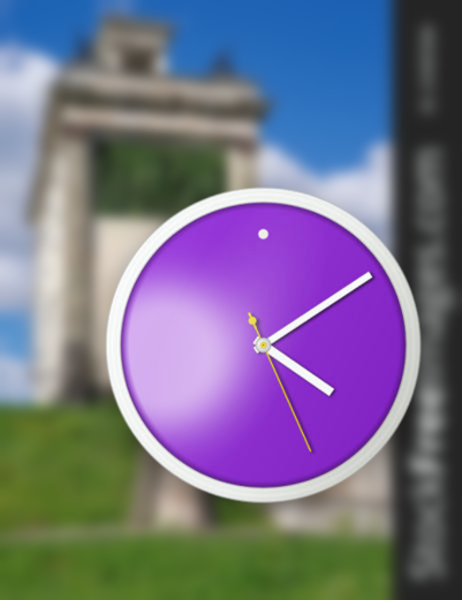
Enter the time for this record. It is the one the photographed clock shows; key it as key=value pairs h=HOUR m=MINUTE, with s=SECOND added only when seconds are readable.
h=4 m=9 s=26
